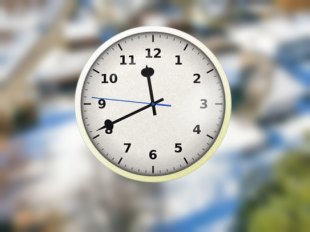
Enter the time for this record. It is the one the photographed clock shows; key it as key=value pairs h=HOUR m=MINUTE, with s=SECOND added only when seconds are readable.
h=11 m=40 s=46
